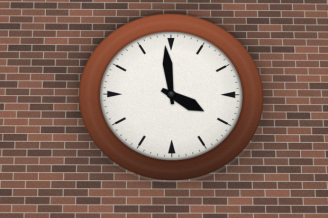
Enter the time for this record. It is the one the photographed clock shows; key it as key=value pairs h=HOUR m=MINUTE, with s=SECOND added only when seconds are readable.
h=3 m=59
